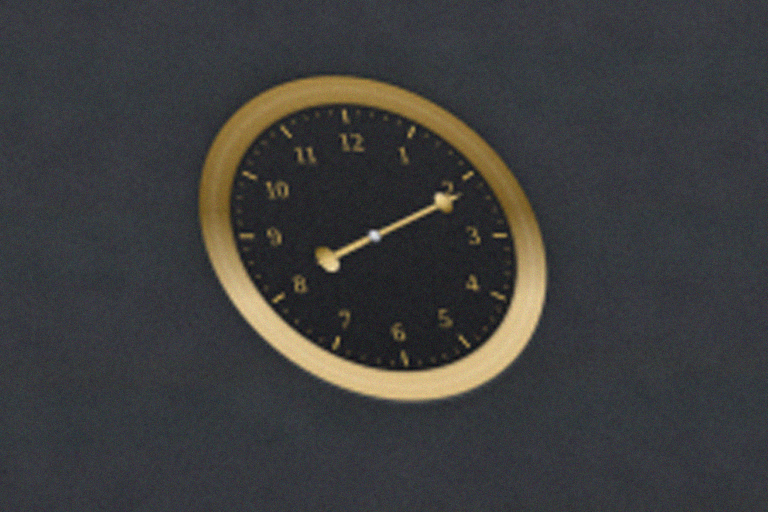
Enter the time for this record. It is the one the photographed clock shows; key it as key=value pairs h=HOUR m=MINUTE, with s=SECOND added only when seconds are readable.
h=8 m=11
